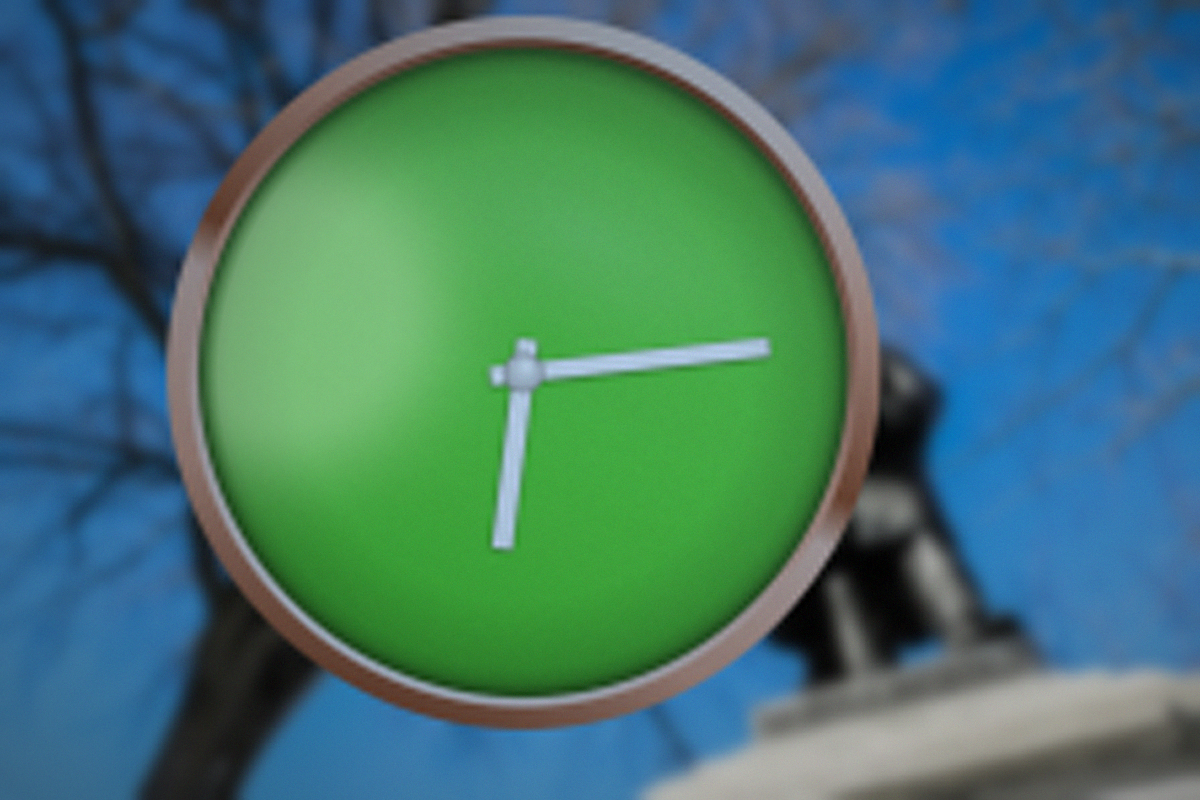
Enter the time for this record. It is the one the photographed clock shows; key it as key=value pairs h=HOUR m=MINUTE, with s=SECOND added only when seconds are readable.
h=6 m=14
